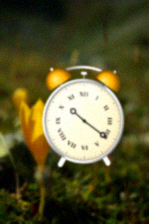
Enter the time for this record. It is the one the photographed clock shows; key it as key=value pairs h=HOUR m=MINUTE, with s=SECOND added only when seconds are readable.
h=10 m=21
